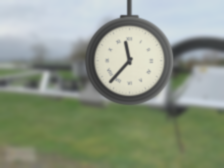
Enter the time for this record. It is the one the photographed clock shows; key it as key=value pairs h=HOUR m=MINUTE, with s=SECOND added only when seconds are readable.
h=11 m=37
